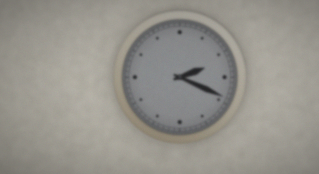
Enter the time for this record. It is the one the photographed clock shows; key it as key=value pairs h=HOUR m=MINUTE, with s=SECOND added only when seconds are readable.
h=2 m=19
